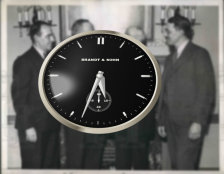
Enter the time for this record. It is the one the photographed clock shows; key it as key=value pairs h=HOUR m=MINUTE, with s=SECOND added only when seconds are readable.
h=5 m=33
